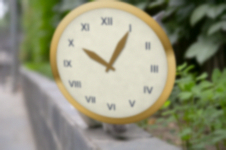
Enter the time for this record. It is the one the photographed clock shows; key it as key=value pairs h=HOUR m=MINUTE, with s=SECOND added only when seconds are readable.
h=10 m=5
